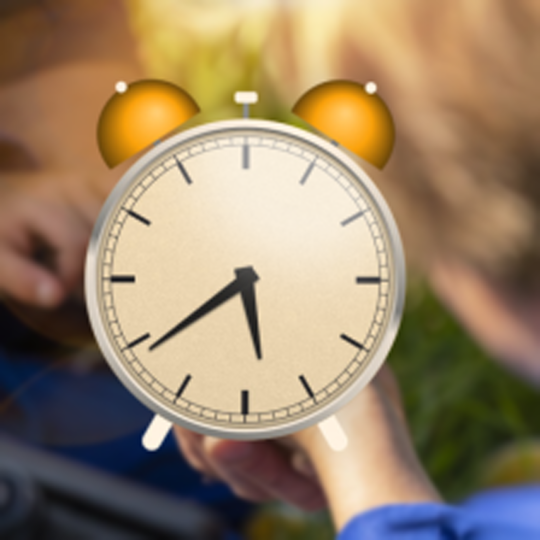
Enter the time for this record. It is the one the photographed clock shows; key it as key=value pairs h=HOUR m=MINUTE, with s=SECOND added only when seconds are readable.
h=5 m=39
